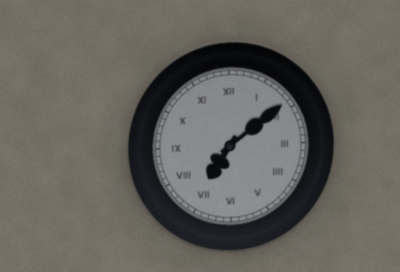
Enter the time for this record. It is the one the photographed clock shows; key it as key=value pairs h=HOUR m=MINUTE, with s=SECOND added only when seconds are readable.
h=7 m=9
